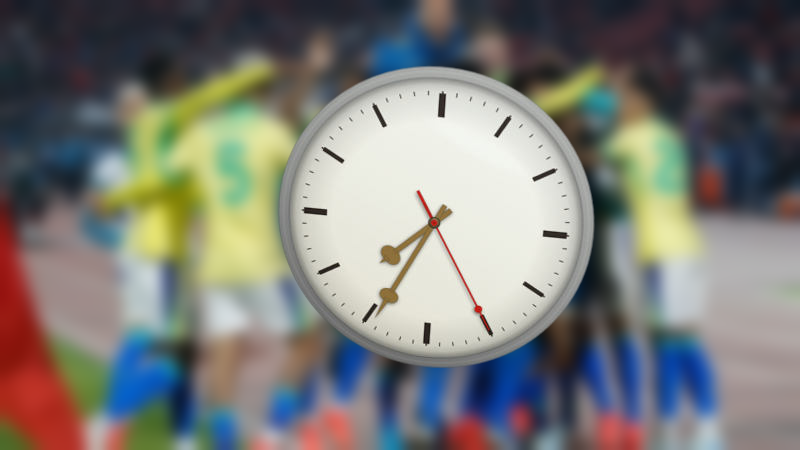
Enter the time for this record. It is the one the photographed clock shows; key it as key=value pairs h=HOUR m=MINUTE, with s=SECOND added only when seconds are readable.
h=7 m=34 s=25
